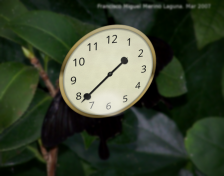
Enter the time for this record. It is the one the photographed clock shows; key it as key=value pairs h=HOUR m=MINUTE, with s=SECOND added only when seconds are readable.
h=1 m=38
